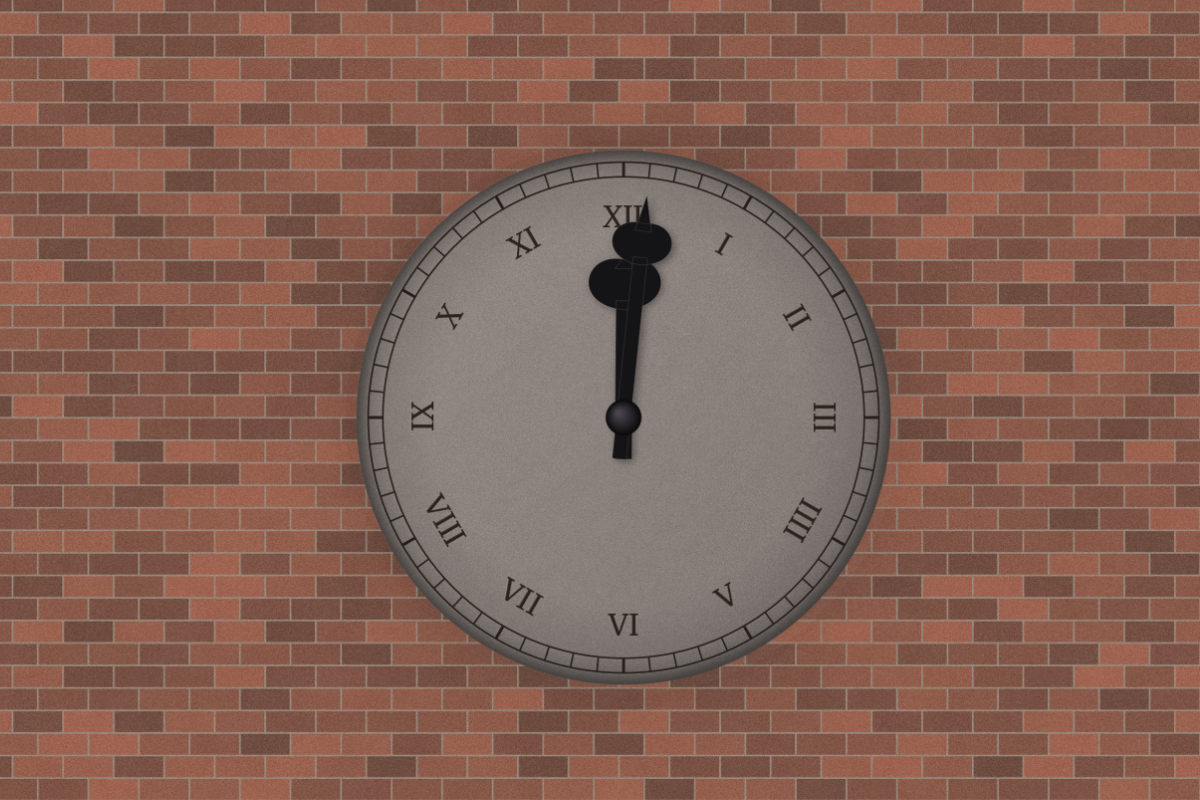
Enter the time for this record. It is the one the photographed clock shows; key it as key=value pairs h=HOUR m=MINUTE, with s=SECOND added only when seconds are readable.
h=12 m=1
